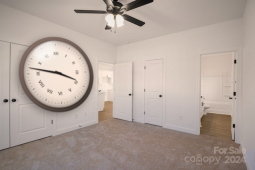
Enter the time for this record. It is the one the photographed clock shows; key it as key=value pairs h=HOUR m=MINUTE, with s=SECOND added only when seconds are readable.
h=3 m=47
